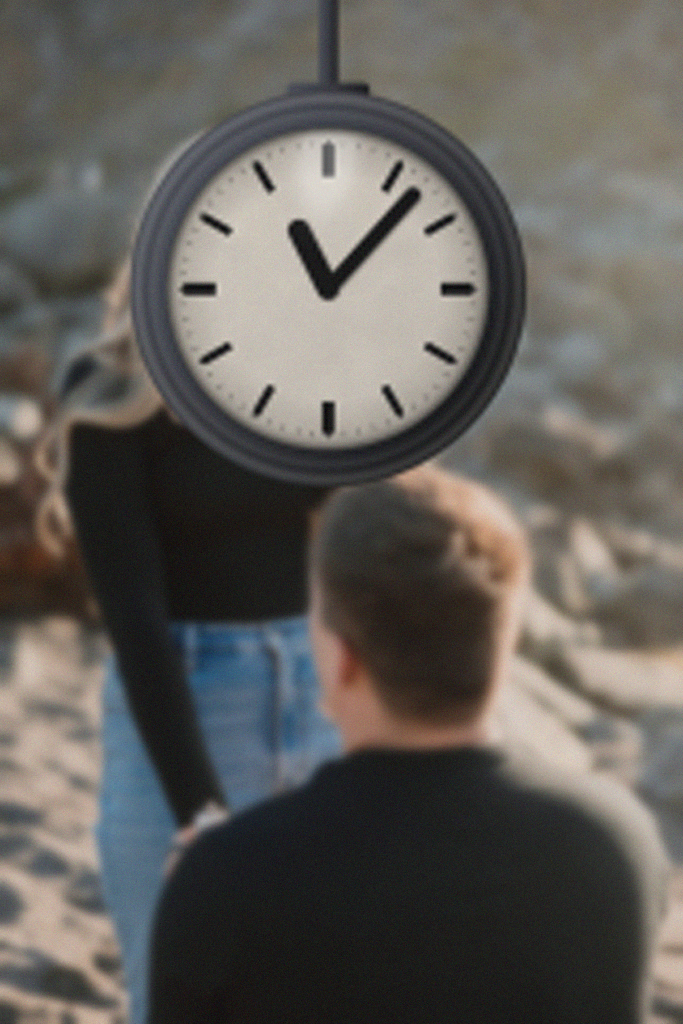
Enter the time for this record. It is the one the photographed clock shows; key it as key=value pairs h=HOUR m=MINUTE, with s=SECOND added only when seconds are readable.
h=11 m=7
